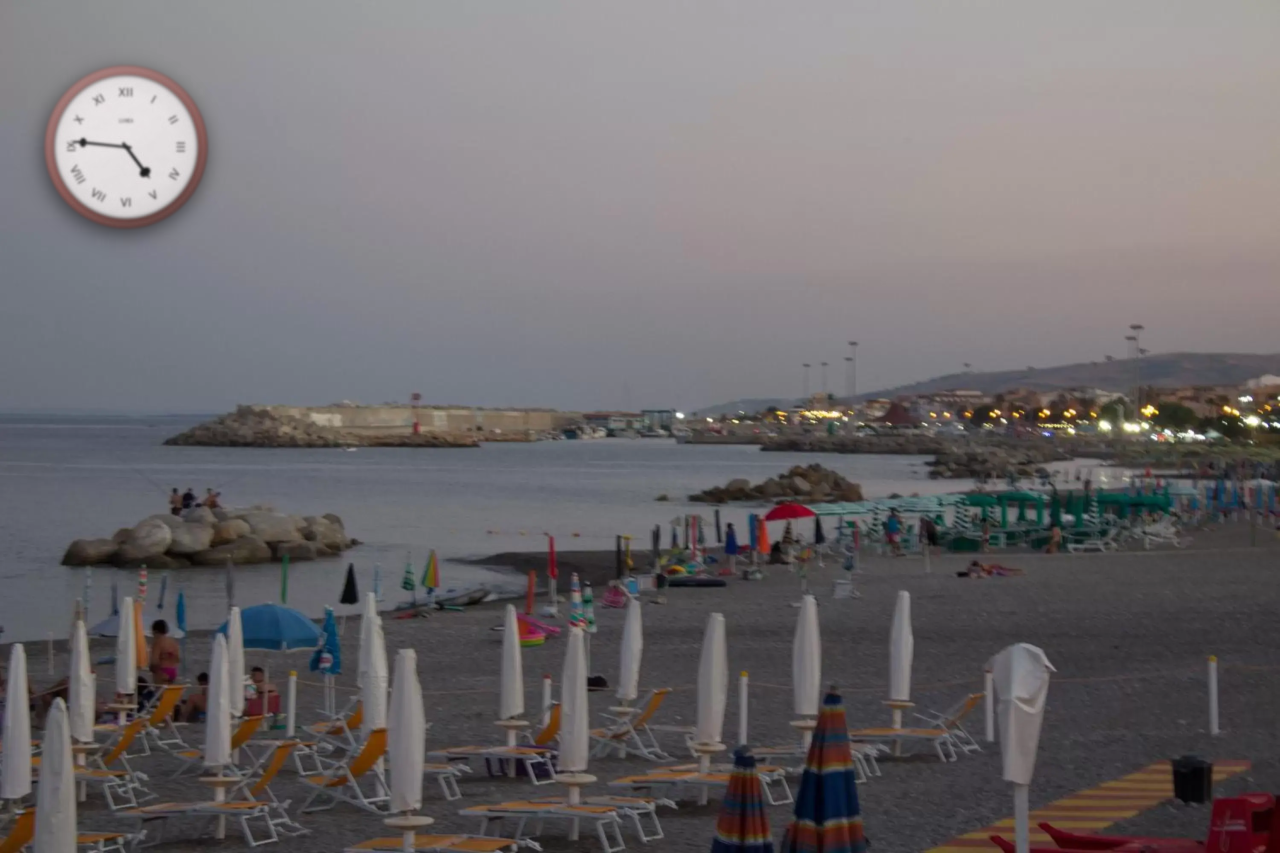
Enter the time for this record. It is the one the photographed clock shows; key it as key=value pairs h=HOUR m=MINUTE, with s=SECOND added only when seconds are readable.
h=4 m=46
